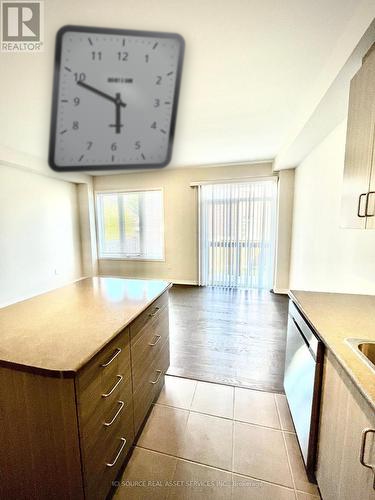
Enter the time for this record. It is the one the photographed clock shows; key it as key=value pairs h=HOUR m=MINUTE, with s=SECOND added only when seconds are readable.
h=5 m=49
